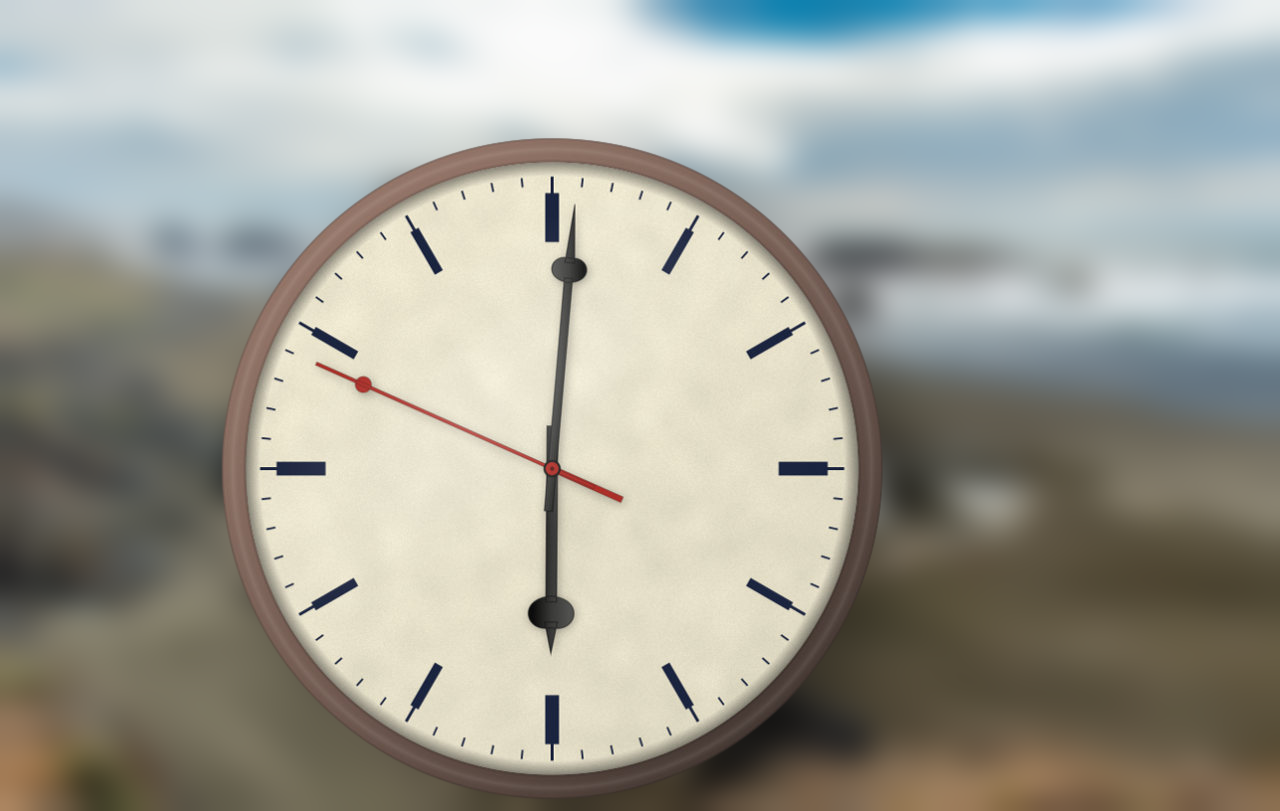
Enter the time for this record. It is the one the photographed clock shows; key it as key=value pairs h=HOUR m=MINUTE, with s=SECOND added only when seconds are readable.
h=6 m=0 s=49
